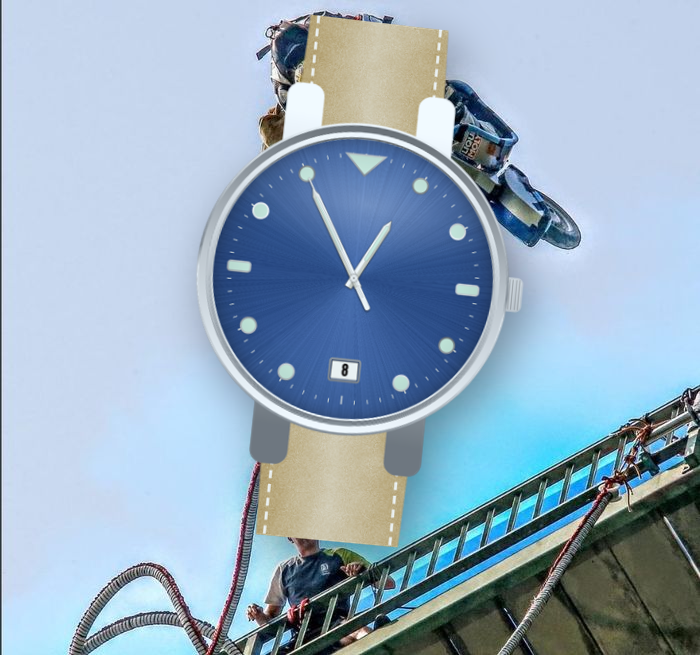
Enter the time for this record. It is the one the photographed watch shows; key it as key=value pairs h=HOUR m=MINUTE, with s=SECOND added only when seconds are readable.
h=12 m=54 s=55
